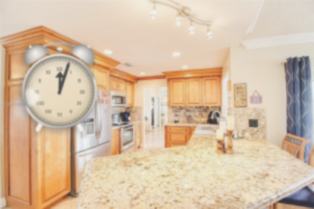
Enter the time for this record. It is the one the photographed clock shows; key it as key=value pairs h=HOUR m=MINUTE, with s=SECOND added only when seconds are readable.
h=12 m=3
